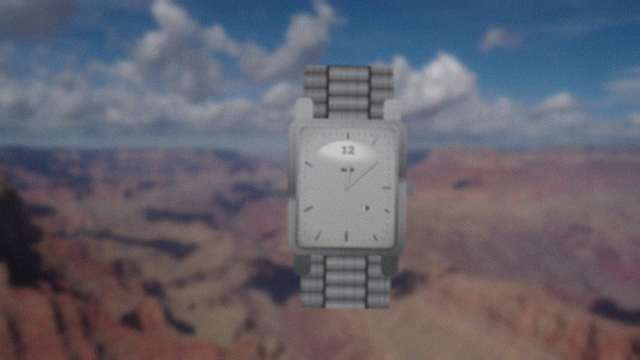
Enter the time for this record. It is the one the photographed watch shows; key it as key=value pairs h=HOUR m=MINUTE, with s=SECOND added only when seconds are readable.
h=12 m=8
